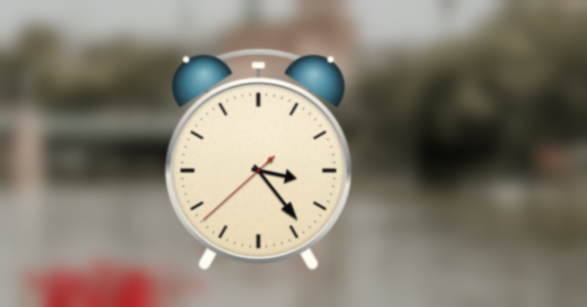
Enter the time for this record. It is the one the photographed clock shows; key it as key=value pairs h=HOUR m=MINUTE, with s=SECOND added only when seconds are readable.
h=3 m=23 s=38
